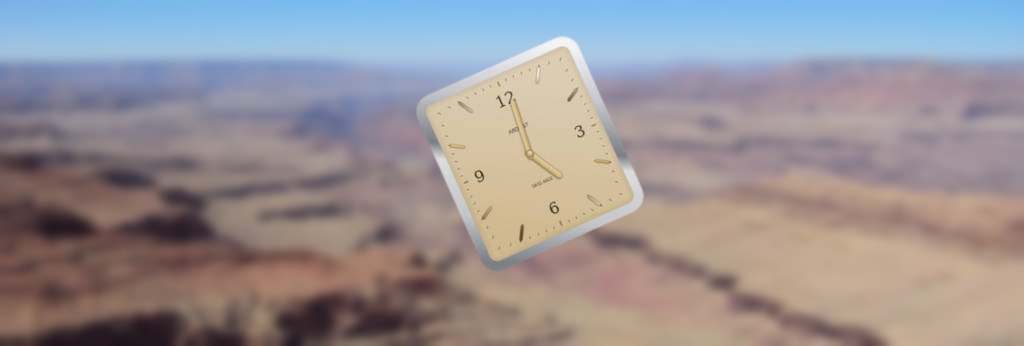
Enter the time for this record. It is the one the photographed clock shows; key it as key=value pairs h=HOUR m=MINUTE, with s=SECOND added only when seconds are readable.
h=5 m=1
